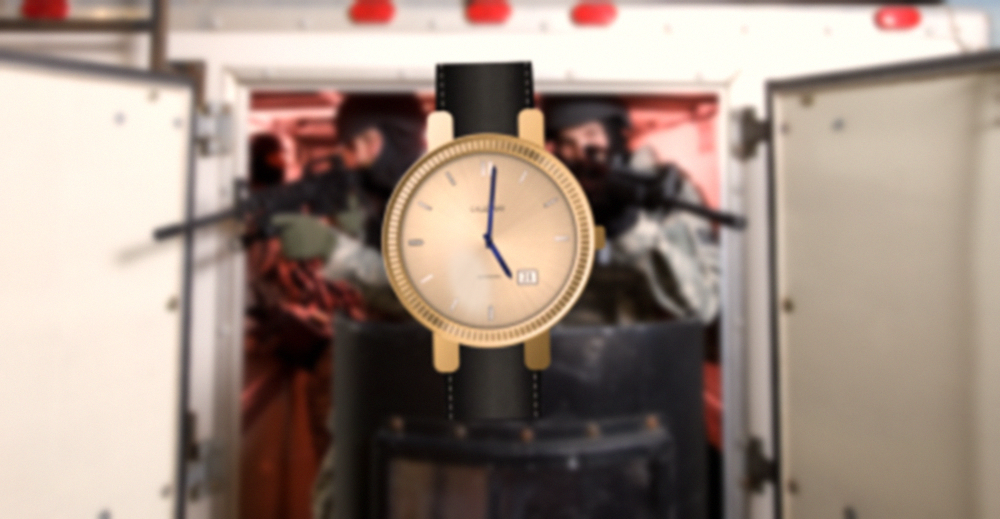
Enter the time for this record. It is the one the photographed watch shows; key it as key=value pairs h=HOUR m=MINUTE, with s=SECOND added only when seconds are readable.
h=5 m=1
